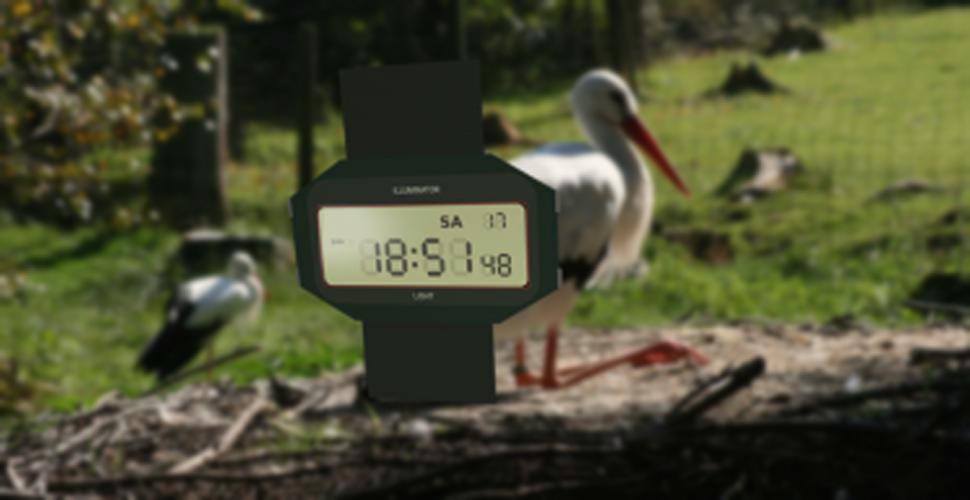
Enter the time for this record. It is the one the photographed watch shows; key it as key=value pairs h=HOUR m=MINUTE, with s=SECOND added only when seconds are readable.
h=18 m=51 s=48
